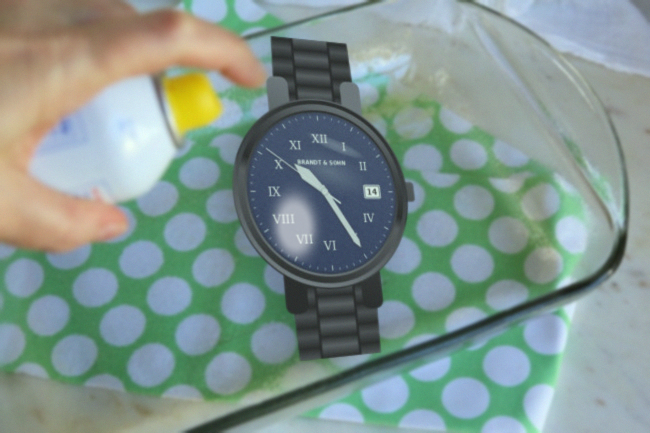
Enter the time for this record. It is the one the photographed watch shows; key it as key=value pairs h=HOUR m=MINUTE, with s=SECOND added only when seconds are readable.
h=10 m=24 s=51
